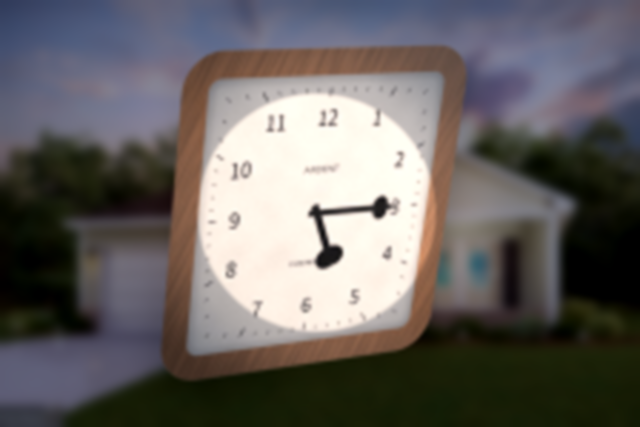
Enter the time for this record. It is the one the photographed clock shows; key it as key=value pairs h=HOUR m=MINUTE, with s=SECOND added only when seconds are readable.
h=5 m=15
